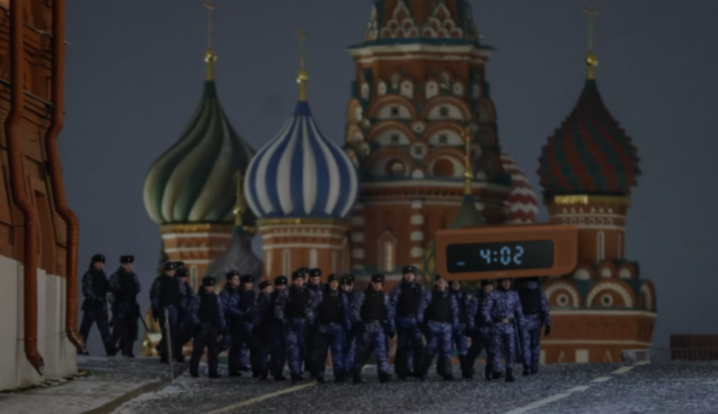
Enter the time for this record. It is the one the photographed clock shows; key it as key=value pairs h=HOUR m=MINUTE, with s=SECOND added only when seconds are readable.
h=4 m=2
